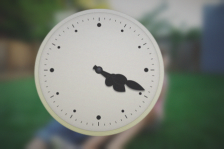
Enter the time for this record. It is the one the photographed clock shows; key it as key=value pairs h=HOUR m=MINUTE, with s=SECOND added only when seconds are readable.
h=4 m=19
